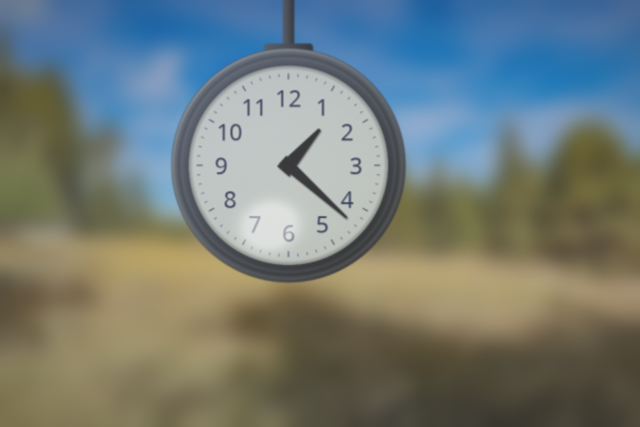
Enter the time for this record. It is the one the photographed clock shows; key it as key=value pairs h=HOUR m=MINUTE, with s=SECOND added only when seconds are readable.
h=1 m=22
